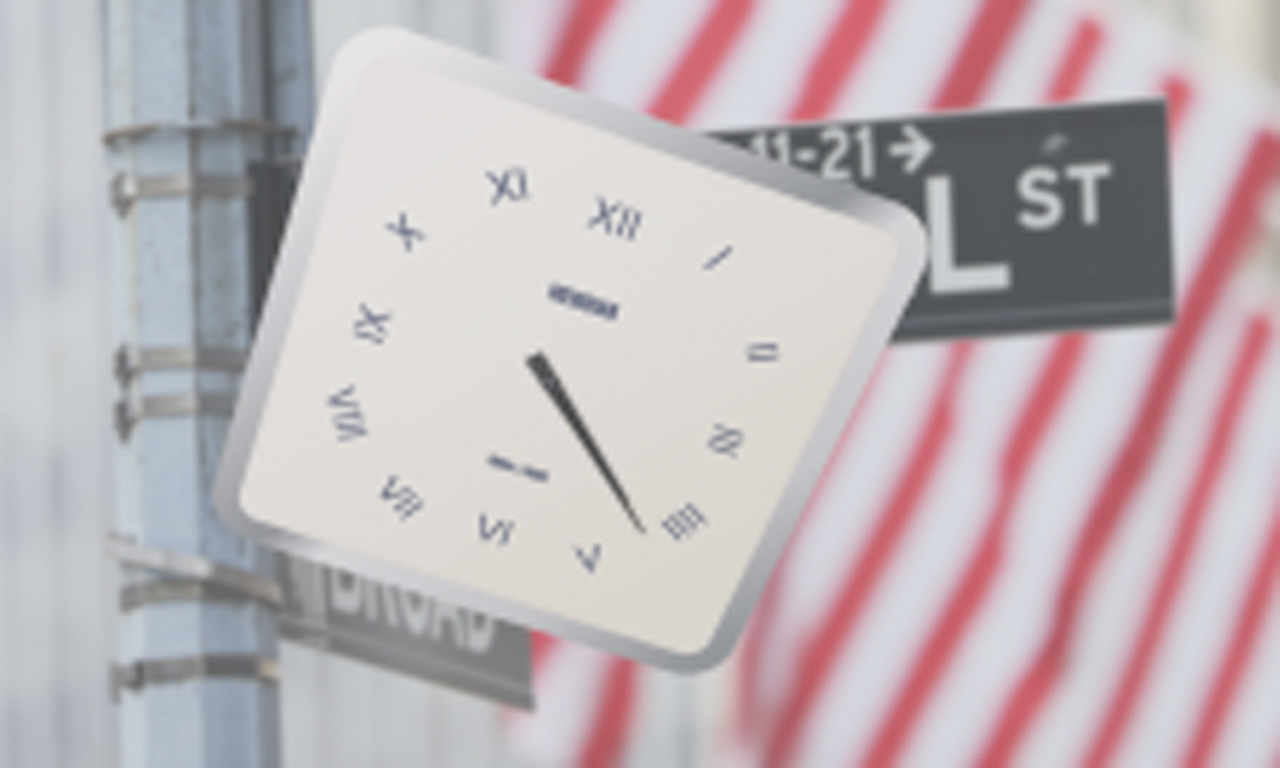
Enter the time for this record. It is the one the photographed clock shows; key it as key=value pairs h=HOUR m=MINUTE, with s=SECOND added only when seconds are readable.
h=4 m=22
